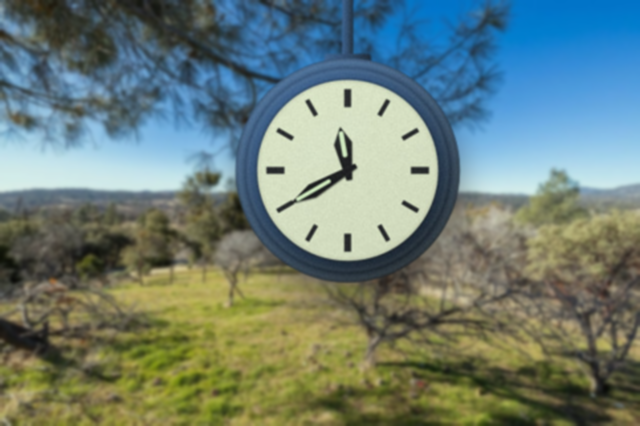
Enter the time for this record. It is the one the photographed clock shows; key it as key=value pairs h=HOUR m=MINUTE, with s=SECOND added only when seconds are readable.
h=11 m=40
